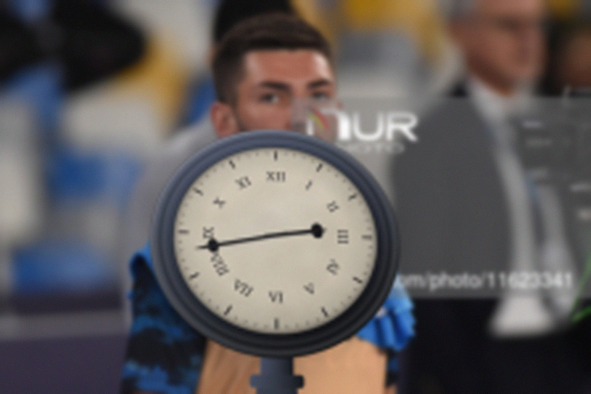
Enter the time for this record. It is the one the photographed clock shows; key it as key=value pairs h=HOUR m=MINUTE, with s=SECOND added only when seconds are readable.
h=2 m=43
